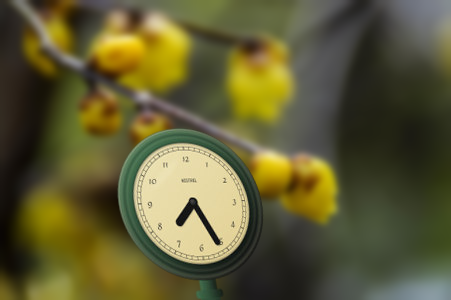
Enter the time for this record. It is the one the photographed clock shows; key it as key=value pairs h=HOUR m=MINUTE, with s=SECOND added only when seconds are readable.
h=7 m=26
